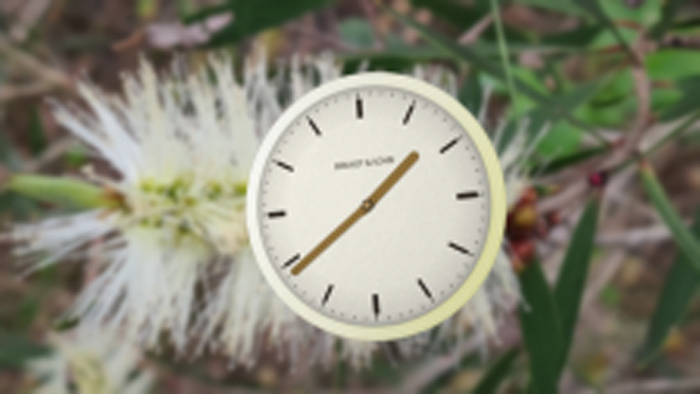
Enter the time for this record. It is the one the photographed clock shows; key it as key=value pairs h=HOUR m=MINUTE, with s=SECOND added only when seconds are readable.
h=1 m=39
